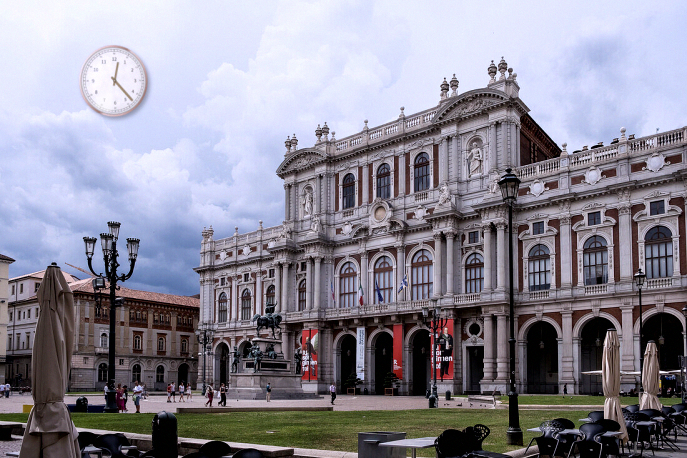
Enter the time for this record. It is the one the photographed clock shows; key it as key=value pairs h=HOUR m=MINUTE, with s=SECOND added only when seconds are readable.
h=12 m=23
